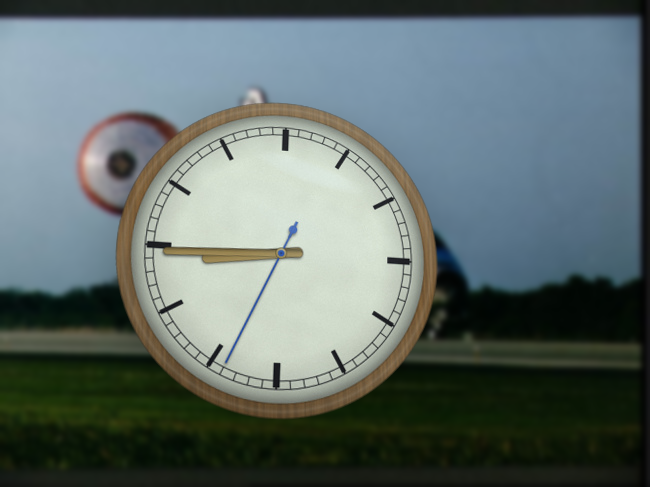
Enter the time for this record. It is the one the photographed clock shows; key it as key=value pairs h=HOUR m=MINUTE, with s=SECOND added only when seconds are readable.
h=8 m=44 s=34
